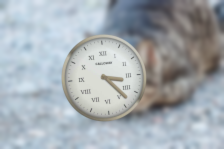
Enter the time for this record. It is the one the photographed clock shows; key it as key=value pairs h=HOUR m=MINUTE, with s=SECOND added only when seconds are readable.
h=3 m=23
